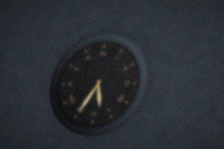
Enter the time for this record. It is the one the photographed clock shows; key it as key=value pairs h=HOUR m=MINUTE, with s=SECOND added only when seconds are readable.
h=5 m=35
